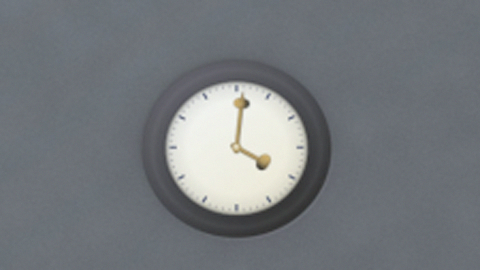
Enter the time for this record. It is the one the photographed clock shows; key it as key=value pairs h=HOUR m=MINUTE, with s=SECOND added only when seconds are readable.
h=4 m=1
